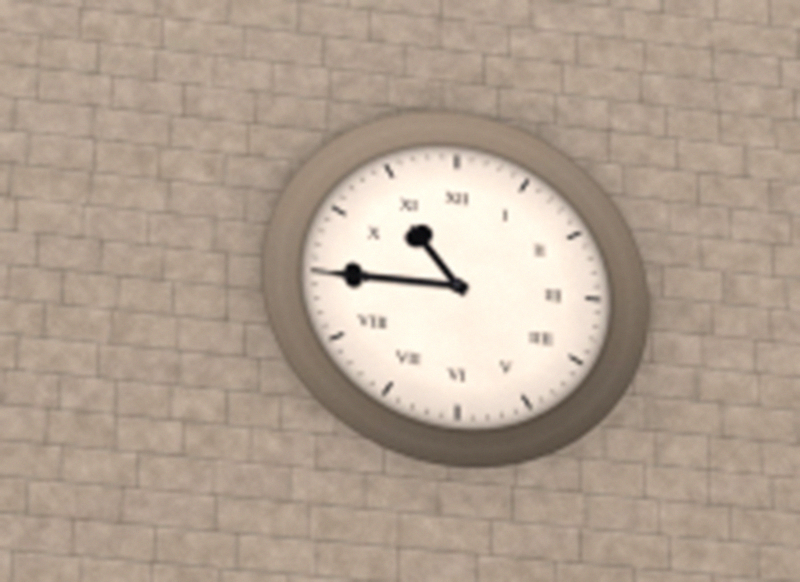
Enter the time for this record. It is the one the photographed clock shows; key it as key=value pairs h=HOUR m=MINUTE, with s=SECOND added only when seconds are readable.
h=10 m=45
